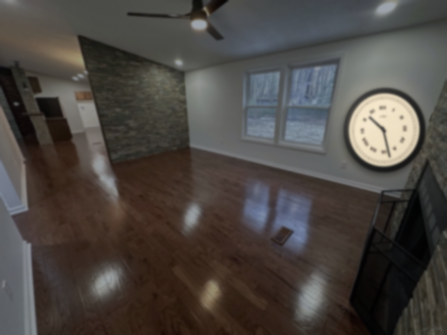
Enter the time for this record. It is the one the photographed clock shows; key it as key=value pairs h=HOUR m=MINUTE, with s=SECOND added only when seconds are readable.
h=10 m=28
